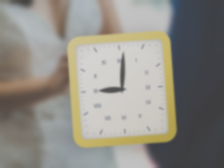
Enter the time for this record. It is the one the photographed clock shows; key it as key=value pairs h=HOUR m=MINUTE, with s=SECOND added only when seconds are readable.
h=9 m=1
